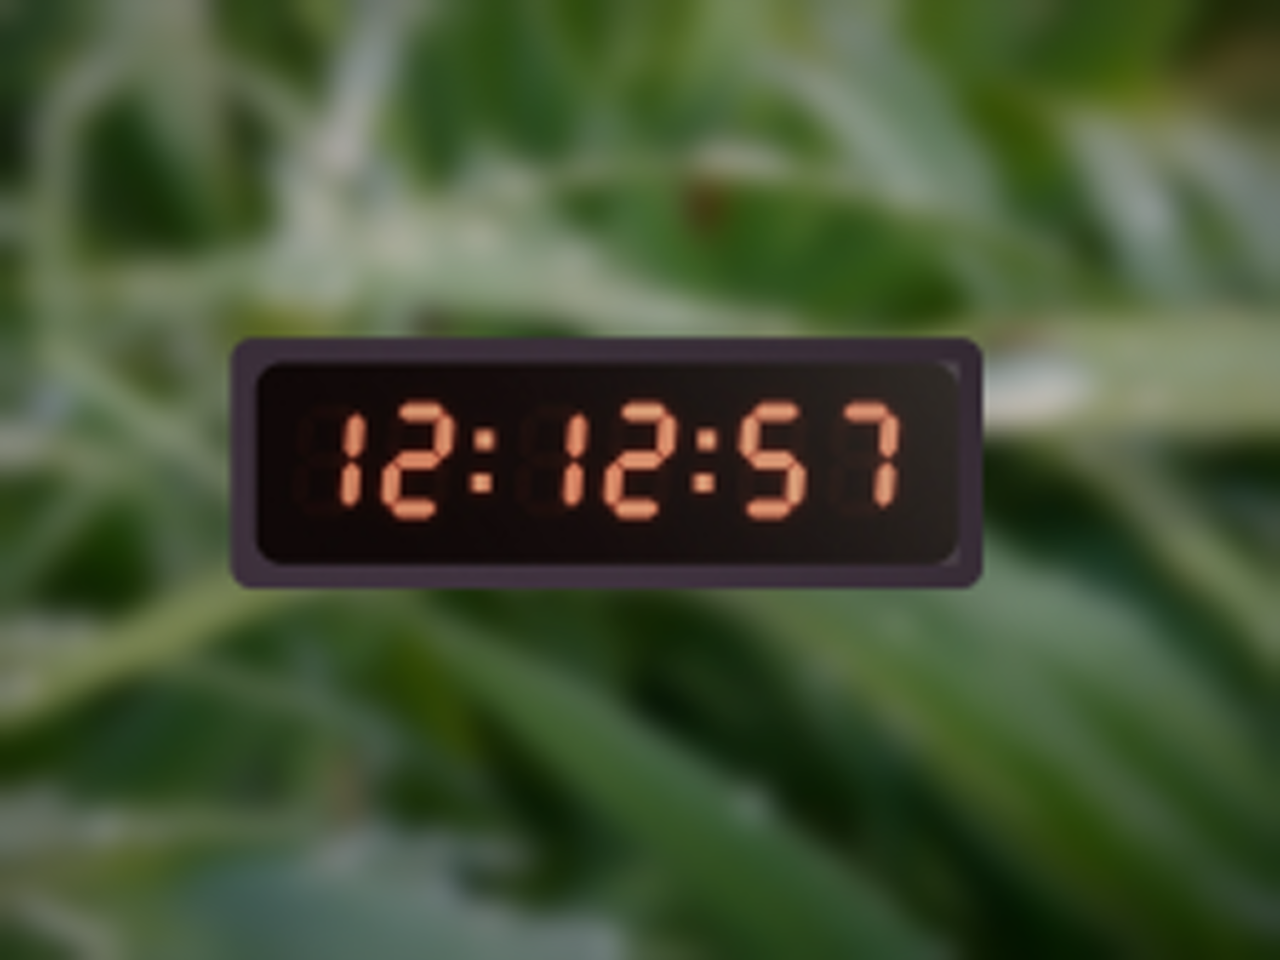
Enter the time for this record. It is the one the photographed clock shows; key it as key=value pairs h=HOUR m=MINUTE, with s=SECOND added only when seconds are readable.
h=12 m=12 s=57
